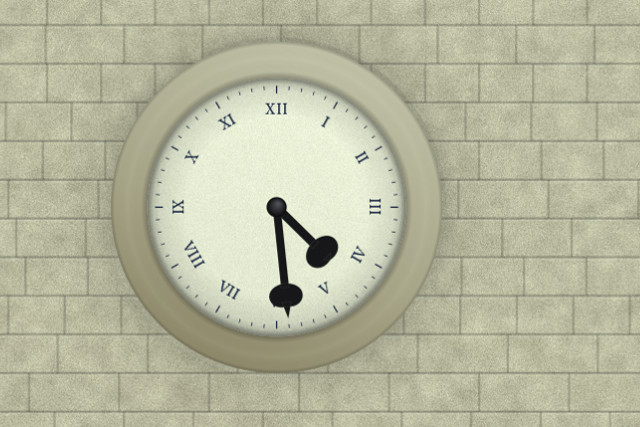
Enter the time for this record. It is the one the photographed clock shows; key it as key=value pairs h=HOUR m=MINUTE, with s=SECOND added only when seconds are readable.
h=4 m=29
